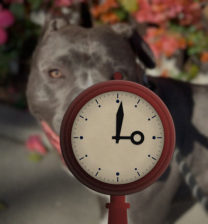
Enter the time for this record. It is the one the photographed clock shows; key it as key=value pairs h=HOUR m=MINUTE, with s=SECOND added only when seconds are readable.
h=3 m=1
